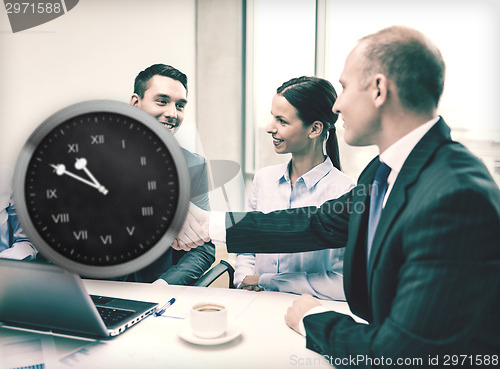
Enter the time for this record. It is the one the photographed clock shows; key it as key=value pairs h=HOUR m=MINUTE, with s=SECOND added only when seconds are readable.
h=10 m=50
